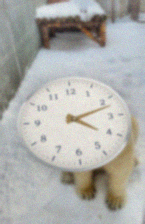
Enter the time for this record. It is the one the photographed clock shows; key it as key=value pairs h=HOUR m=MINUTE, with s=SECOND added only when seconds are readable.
h=4 m=12
